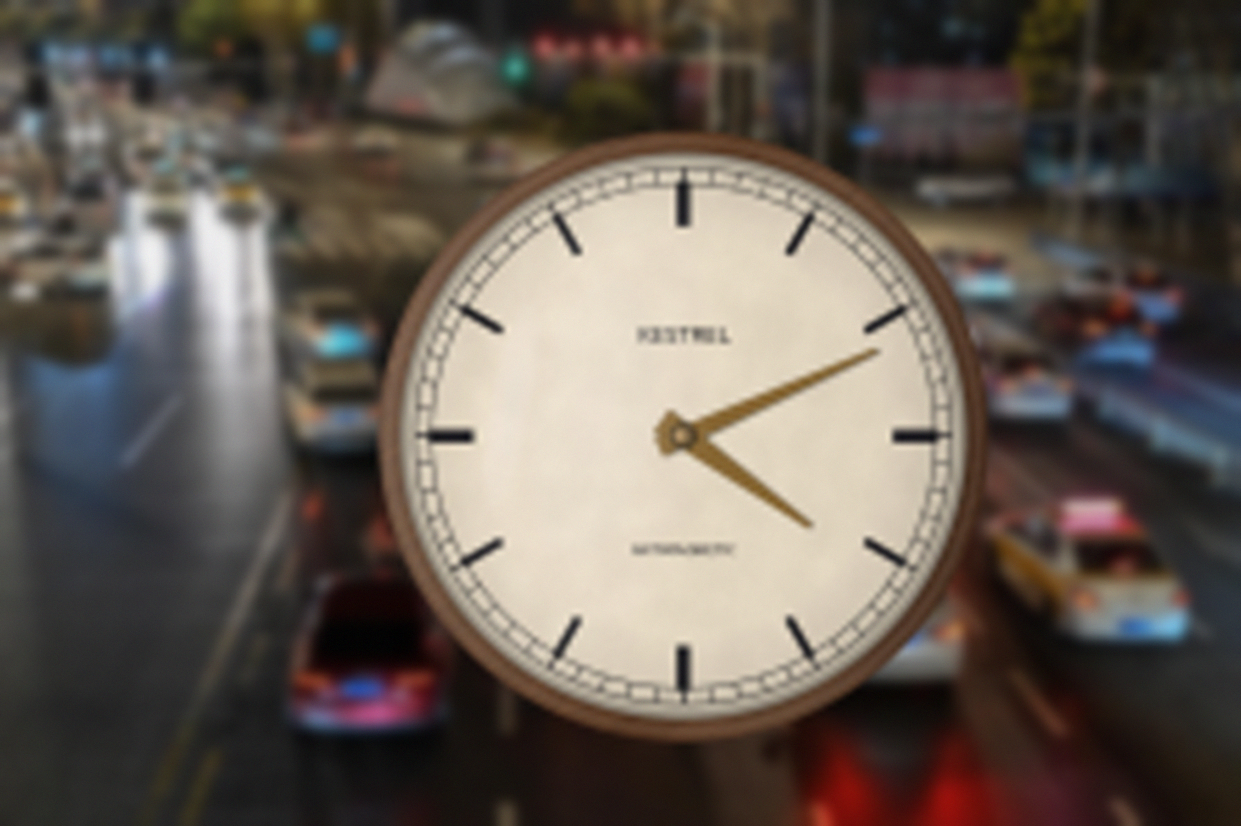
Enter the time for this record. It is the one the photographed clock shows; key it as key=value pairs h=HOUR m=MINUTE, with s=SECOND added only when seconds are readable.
h=4 m=11
